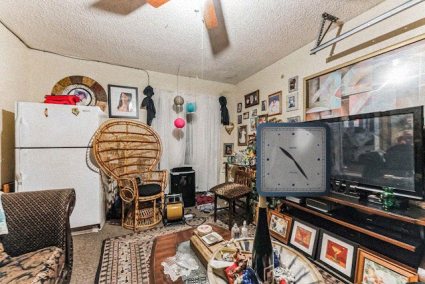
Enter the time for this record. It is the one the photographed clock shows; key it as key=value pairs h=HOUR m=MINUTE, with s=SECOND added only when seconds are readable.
h=10 m=24
